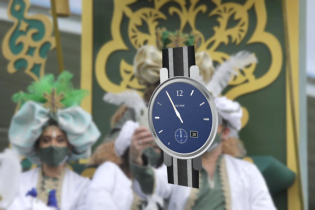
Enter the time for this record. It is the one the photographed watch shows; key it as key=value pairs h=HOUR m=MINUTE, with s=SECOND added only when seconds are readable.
h=10 m=55
